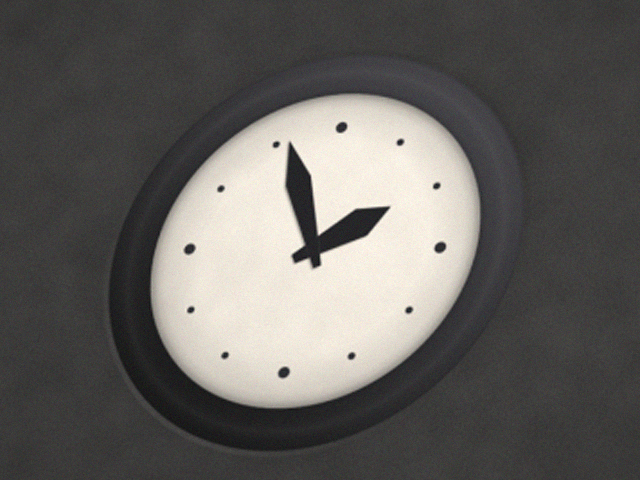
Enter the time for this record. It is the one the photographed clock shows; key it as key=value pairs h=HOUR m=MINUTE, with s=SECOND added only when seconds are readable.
h=1 m=56
